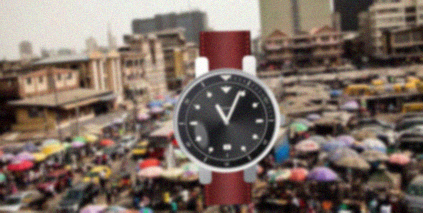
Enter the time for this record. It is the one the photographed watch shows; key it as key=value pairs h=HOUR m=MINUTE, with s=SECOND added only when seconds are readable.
h=11 m=4
